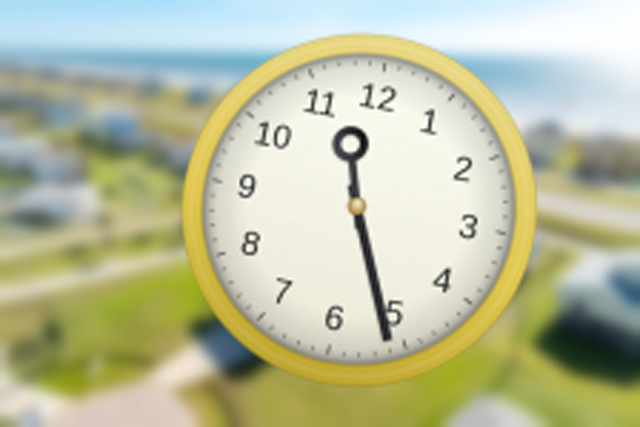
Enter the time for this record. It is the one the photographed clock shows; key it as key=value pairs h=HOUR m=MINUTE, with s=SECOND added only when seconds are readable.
h=11 m=26
